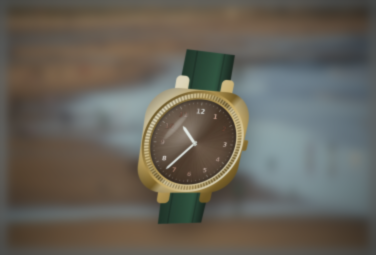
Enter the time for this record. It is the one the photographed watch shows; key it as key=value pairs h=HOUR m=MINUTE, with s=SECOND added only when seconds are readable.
h=10 m=37
